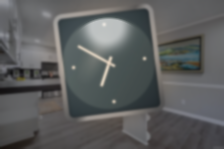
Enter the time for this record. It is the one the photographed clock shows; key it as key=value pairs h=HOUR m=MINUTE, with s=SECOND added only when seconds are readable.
h=6 m=51
